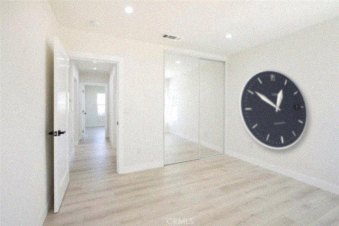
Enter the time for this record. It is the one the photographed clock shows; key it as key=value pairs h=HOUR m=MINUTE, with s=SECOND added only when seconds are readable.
h=12 m=51
